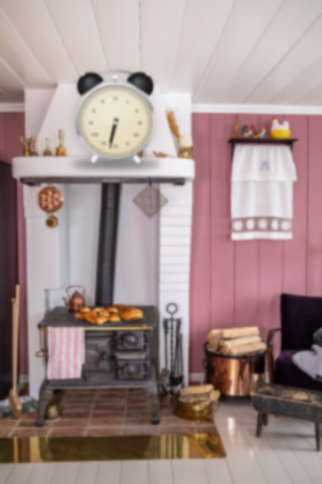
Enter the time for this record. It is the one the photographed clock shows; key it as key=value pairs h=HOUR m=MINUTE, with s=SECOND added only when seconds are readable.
h=6 m=32
